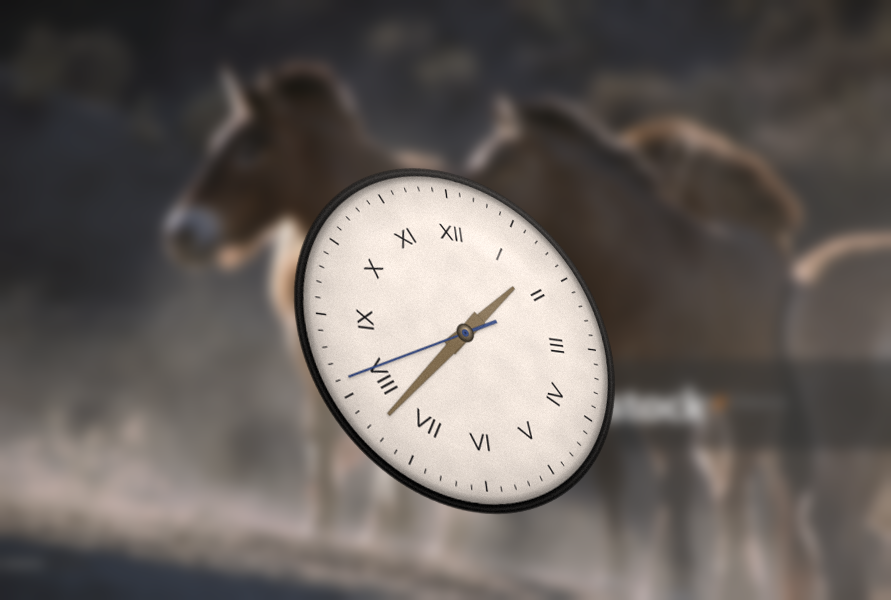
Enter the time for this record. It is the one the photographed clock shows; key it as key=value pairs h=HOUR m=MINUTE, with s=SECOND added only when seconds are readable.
h=1 m=37 s=41
